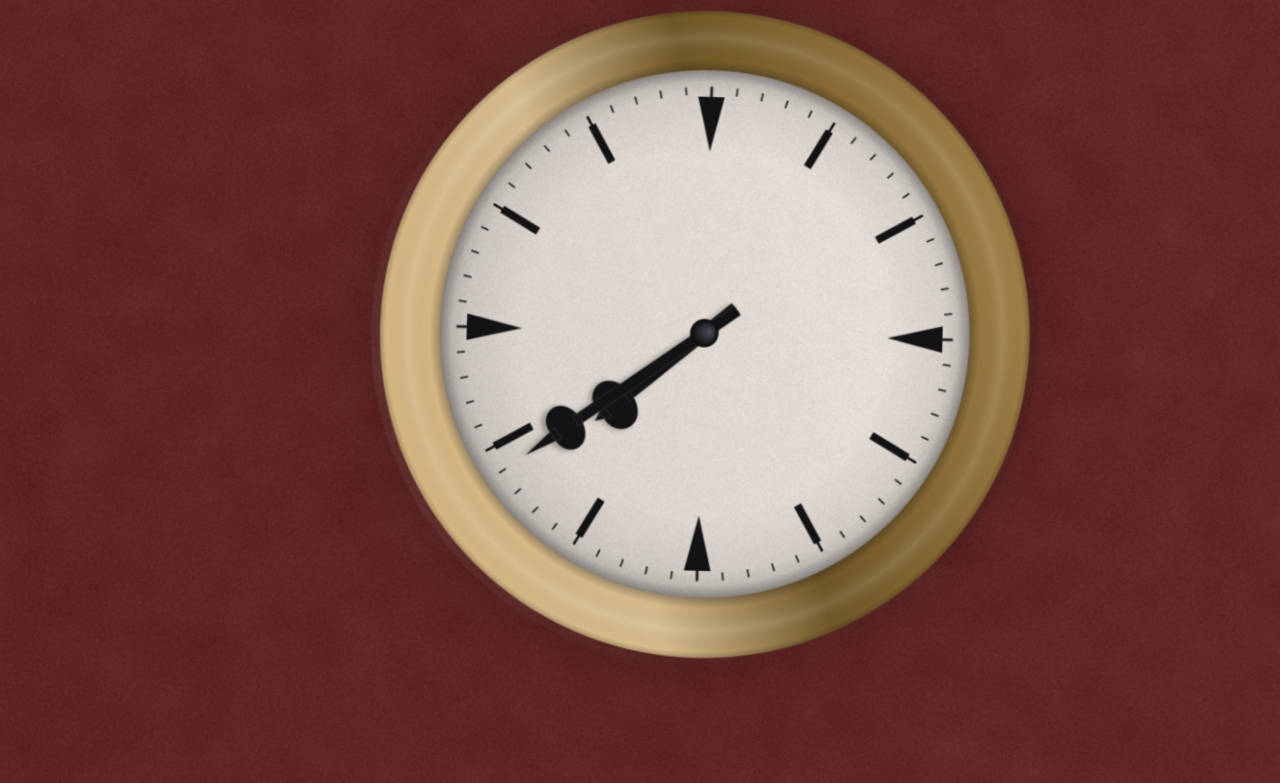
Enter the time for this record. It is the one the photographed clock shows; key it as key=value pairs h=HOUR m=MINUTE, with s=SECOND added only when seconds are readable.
h=7 m=39
